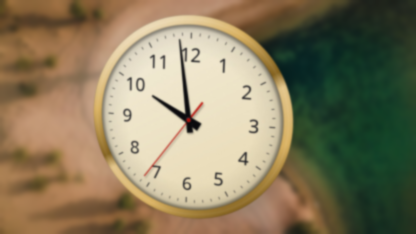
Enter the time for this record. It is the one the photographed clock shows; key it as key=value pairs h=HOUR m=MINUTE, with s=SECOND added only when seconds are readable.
h=9 m=58 s=36
